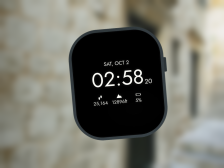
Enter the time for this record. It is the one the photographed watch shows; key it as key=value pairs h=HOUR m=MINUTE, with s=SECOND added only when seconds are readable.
h=2 m=58
